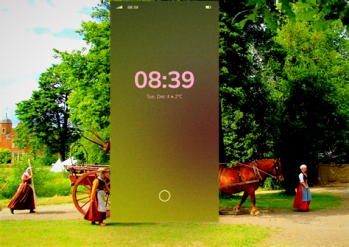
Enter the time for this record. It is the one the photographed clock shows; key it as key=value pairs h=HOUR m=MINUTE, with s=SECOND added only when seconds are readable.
h=8 m=39
